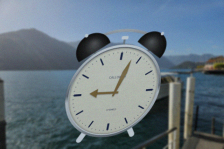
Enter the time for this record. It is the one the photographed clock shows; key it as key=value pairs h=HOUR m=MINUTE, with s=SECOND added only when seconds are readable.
h=9 m=3
